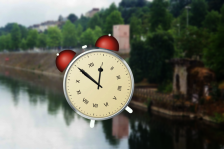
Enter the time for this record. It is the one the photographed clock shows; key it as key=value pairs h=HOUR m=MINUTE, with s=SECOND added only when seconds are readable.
h=12 m=55
